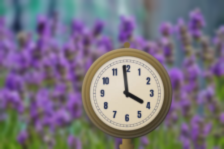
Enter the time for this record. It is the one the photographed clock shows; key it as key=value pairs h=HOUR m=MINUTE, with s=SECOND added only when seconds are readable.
h=3 m=59
